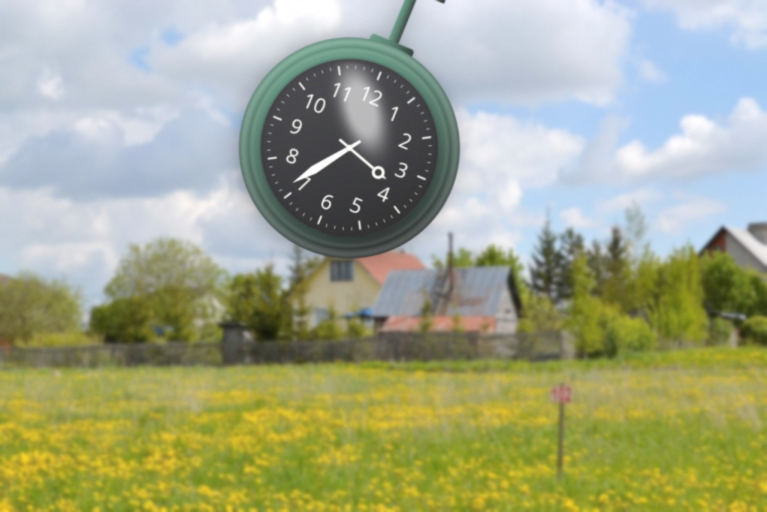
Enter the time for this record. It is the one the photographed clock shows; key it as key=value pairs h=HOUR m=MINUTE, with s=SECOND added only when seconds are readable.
h=3 m=36
